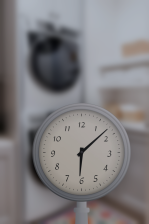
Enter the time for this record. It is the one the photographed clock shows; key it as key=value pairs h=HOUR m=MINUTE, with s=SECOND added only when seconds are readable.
h=6 m=8
